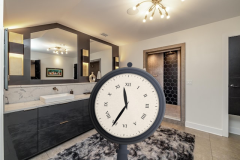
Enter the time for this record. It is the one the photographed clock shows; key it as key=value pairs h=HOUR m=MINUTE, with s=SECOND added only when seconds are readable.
h=11 m=35
